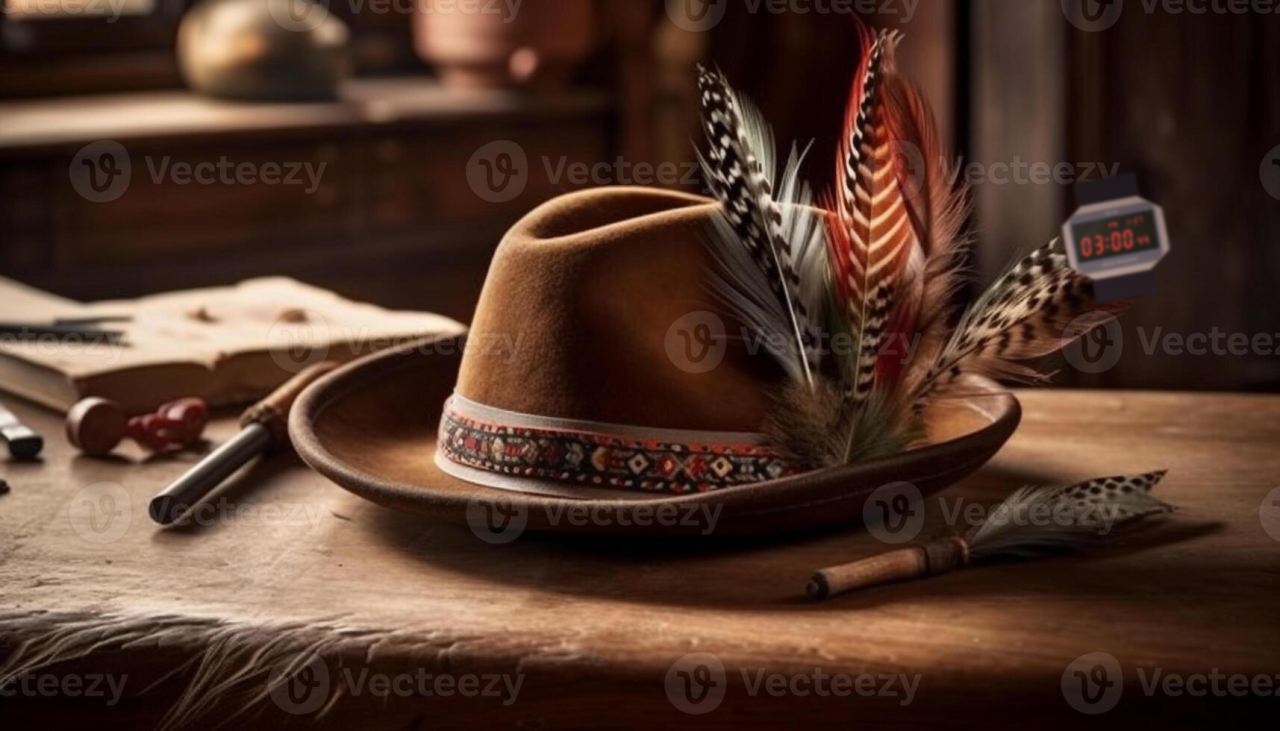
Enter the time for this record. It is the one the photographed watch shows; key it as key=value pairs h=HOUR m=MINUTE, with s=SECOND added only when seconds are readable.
h=3 m=0
